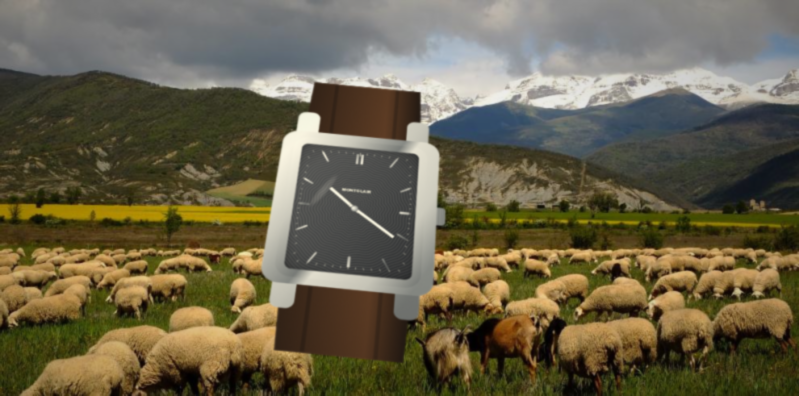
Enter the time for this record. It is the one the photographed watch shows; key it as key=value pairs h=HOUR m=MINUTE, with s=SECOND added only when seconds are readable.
h=10 m=21
